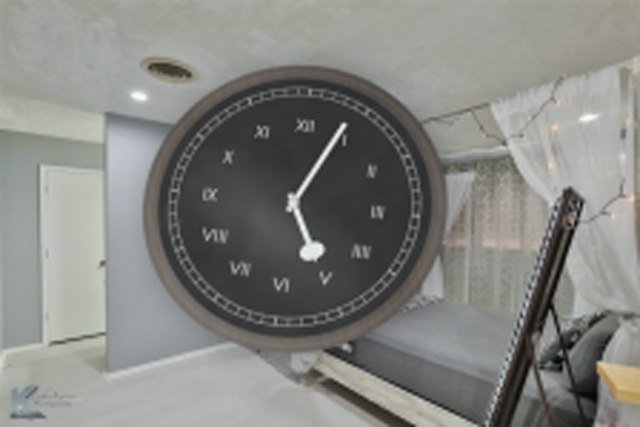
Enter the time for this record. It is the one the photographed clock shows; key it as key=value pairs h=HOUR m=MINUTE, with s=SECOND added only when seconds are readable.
h=5 m=4
